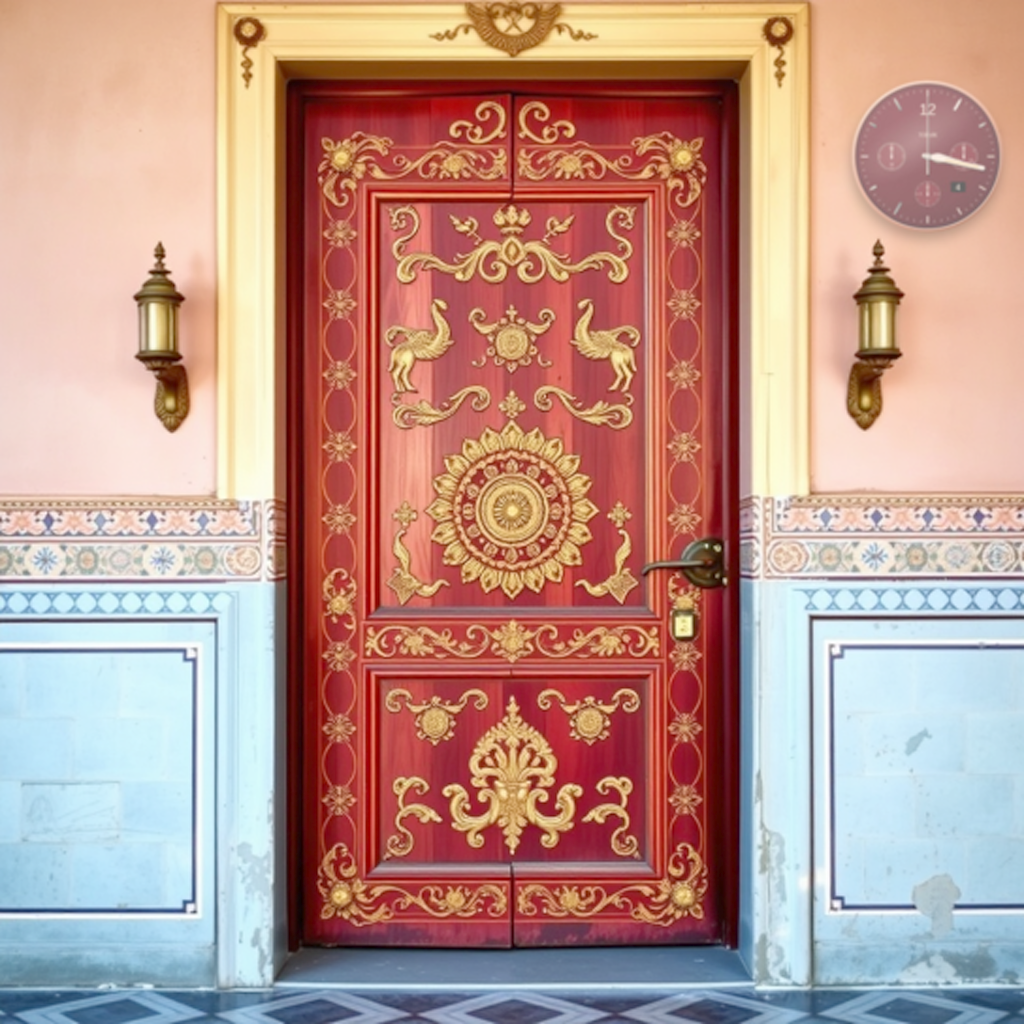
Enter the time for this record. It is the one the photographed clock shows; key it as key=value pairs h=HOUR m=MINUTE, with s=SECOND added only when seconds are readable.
h=3 m=17
